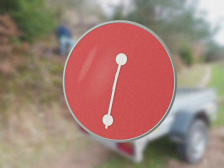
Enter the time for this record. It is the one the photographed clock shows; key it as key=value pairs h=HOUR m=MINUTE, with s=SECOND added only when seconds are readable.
h=12 m=32
